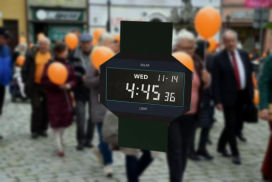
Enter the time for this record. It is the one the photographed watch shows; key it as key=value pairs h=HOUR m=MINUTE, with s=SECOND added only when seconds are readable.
h=4 m=45 s=36
